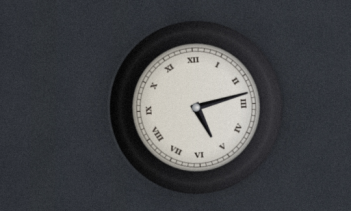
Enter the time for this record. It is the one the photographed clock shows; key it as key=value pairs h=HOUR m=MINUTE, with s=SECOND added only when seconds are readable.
h=5 m=13
